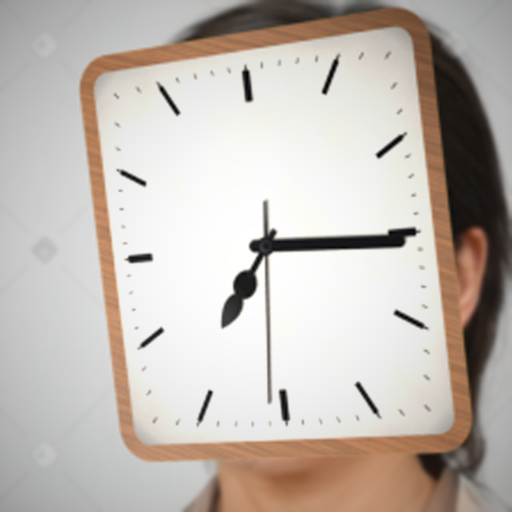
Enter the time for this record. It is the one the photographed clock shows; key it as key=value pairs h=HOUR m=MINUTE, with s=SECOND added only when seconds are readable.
h=7 m=15 s=31
